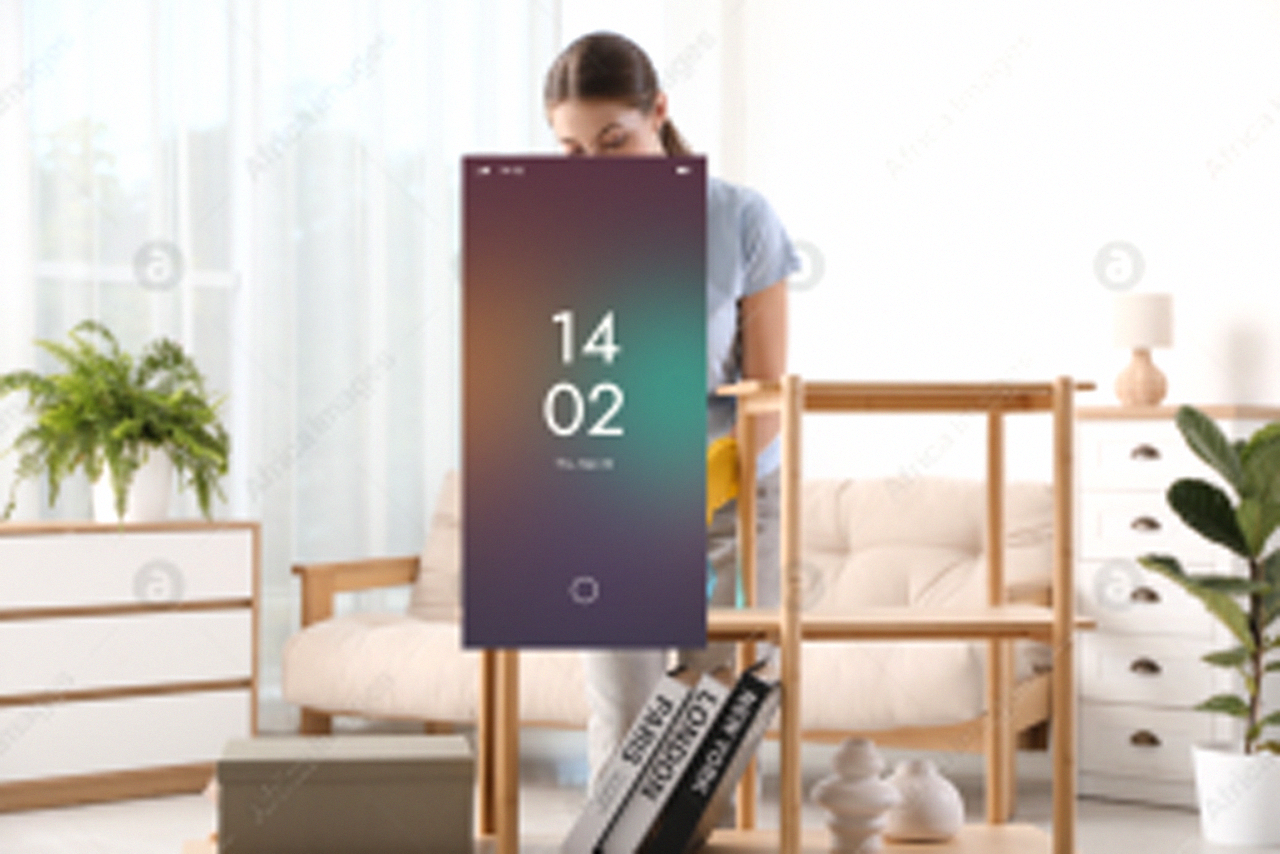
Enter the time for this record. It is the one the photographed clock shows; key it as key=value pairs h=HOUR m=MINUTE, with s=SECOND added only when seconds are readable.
h=14 m=2
